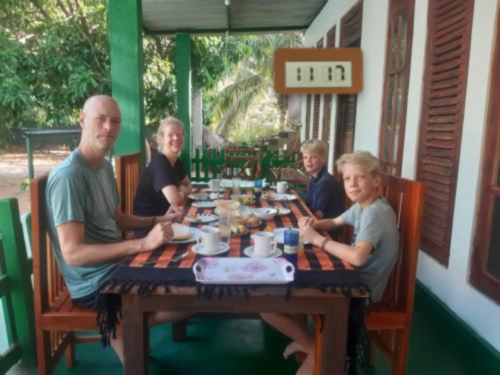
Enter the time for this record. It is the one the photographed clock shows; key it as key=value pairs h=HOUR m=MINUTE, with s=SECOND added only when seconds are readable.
h=11 m=17
